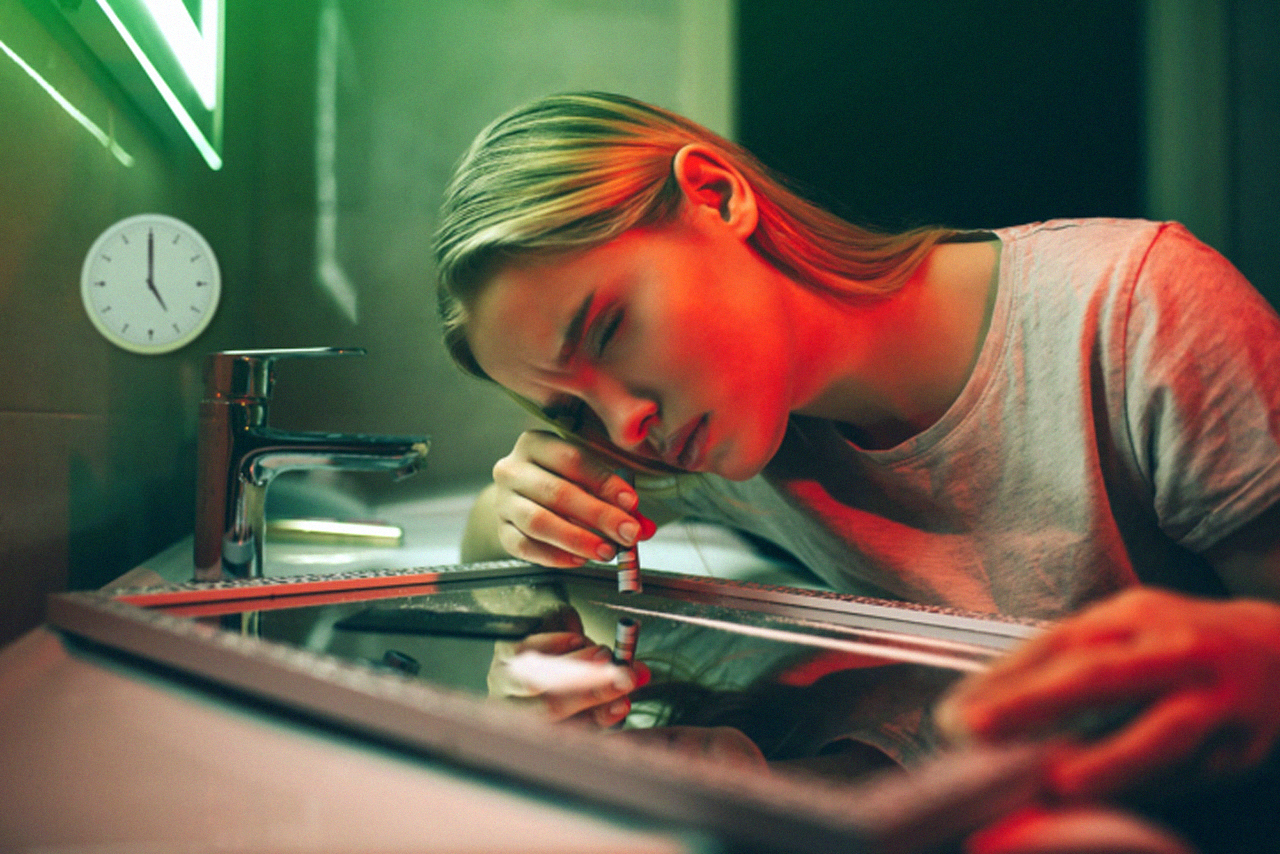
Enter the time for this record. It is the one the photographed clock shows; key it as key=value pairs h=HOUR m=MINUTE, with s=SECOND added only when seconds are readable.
h=5 m=0
